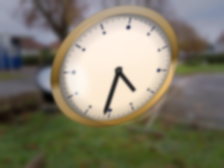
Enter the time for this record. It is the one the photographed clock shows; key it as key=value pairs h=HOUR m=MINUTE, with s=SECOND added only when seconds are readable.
h=4 m=31
